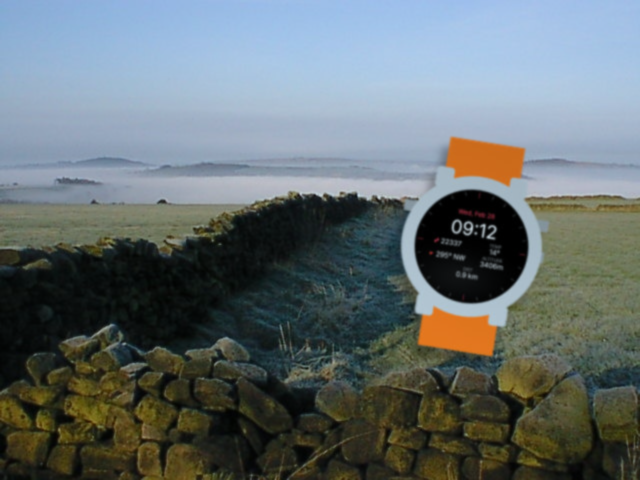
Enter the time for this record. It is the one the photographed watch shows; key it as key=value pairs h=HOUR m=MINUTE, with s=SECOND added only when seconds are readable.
h=9 m=12
